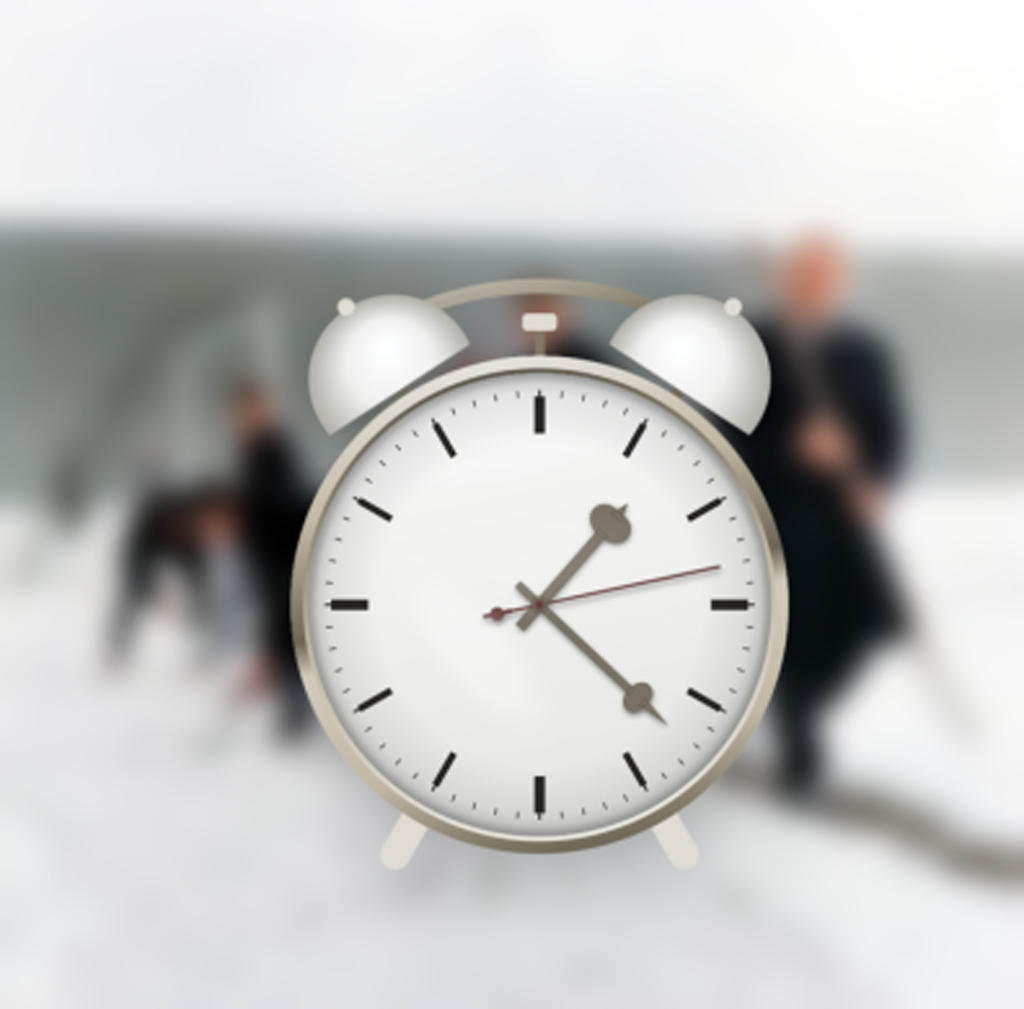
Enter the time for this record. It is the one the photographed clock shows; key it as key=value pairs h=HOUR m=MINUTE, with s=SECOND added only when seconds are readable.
h=1 m=22 s=13
